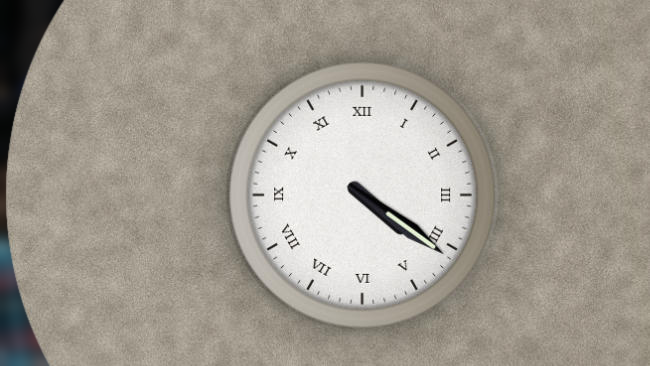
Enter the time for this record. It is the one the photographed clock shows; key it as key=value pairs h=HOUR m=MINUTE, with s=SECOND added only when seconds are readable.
h=4 m=21
